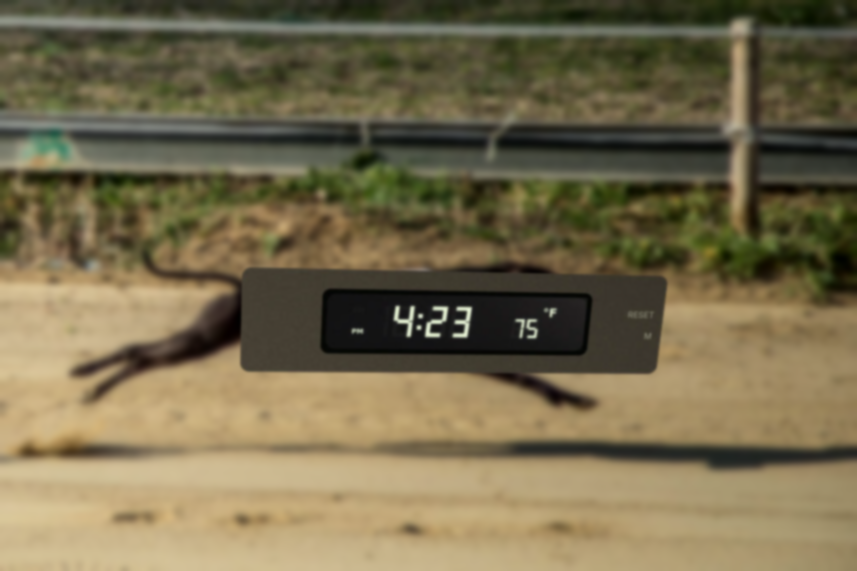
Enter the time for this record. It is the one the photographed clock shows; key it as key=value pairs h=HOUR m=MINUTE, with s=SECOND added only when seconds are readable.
h=4 m=23
